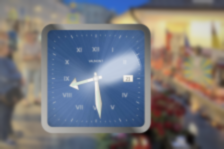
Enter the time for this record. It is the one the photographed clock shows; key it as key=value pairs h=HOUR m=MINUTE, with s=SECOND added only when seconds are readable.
h=8 m=29
